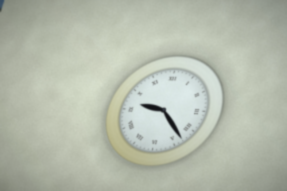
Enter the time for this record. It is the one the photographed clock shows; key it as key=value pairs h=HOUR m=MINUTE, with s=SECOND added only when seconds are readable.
h=9 m=23
